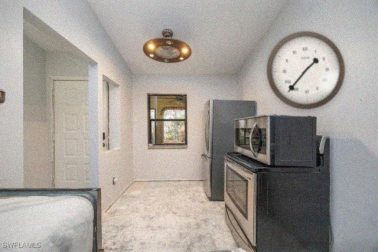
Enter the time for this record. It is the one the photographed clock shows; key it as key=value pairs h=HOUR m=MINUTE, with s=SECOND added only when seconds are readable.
h=1 m=37
